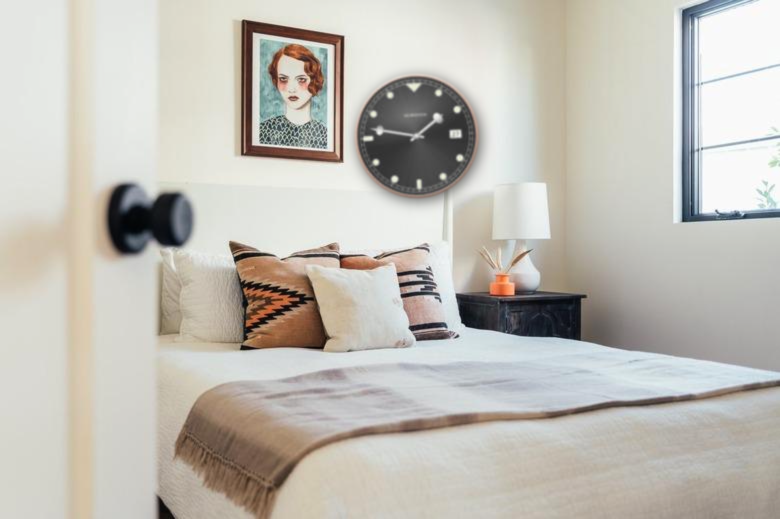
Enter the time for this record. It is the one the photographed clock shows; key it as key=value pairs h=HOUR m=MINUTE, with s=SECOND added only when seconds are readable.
h=1 m=47
